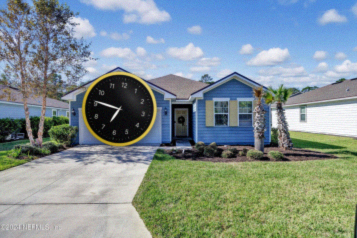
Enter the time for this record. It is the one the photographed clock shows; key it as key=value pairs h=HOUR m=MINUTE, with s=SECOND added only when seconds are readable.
h=6 m=46
